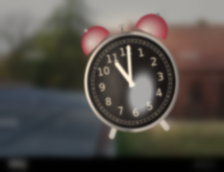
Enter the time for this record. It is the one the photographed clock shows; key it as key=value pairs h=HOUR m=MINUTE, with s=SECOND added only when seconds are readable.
h=11 m=1
